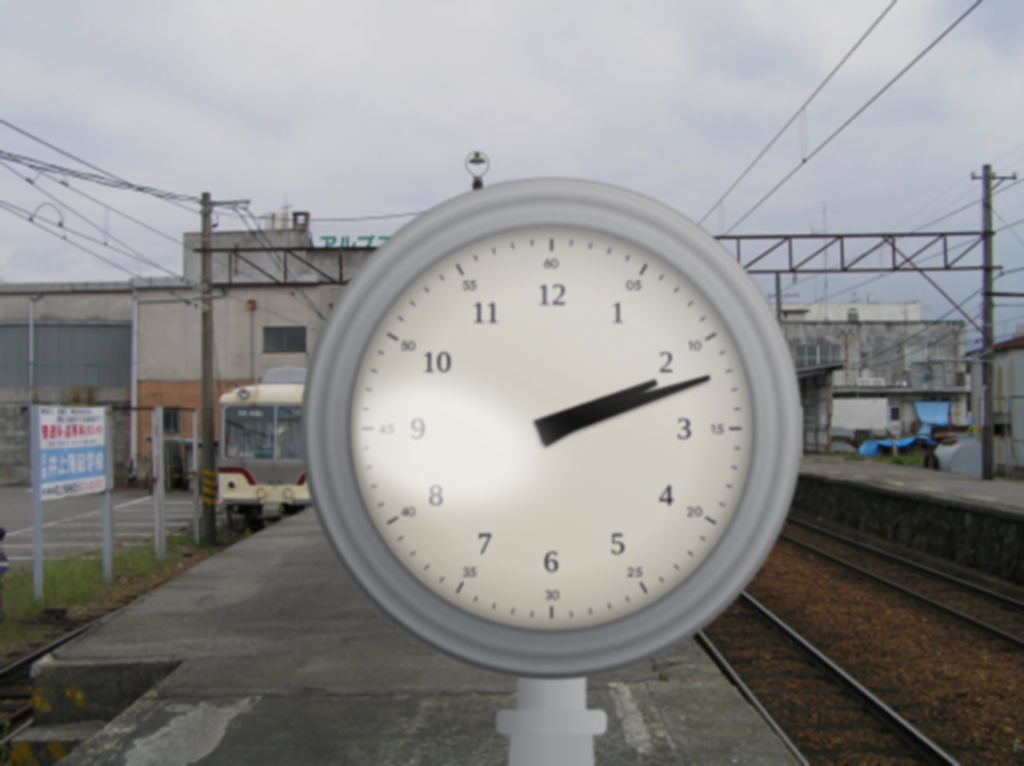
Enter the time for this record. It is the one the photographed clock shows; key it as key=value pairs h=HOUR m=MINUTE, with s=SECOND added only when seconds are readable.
h=2 m=12
